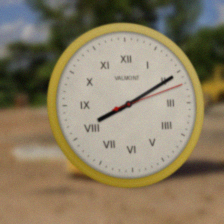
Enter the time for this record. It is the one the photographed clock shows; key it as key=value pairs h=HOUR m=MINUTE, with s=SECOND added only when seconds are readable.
h=8 m=10 s=12
